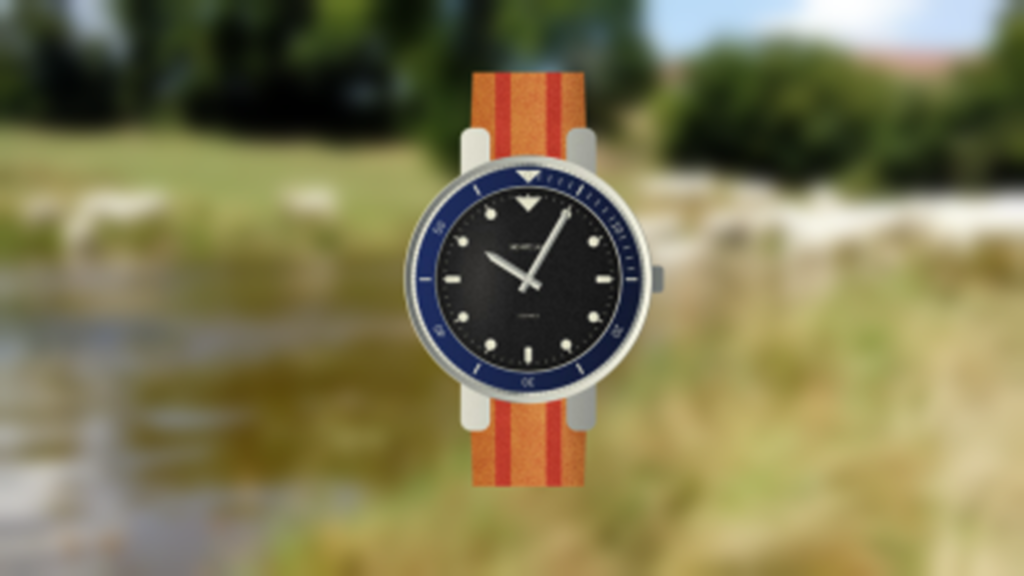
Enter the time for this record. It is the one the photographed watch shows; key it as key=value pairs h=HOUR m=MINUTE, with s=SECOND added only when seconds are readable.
h=10 m=5
